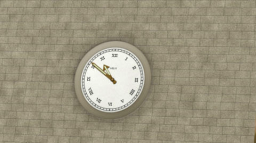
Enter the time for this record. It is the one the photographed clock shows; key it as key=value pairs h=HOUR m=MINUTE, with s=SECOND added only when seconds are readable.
h=10 m=51
